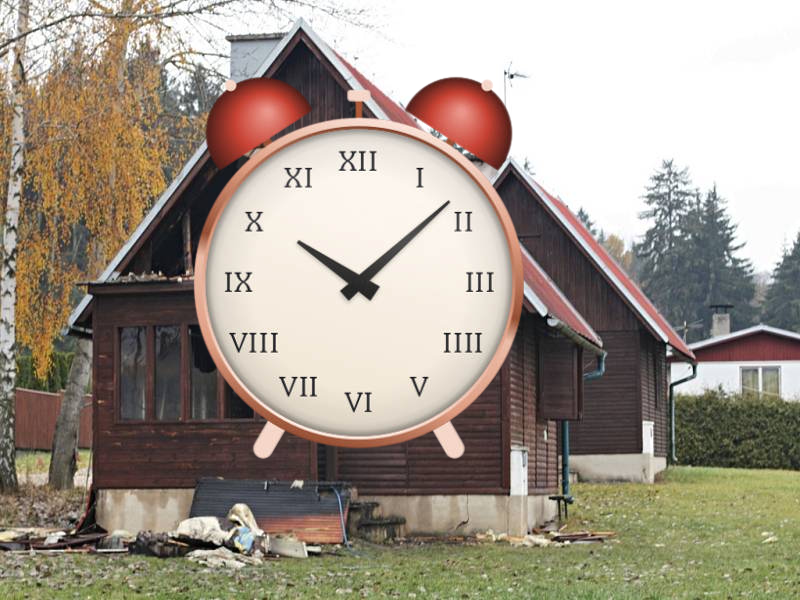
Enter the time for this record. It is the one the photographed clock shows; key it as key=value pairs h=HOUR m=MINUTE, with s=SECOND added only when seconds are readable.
h=10 m=8
